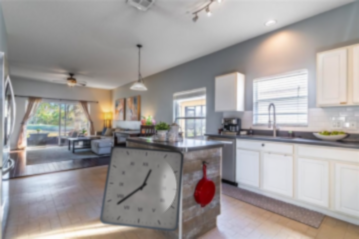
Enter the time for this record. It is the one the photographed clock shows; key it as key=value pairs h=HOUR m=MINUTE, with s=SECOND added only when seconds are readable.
h=12 m=38
